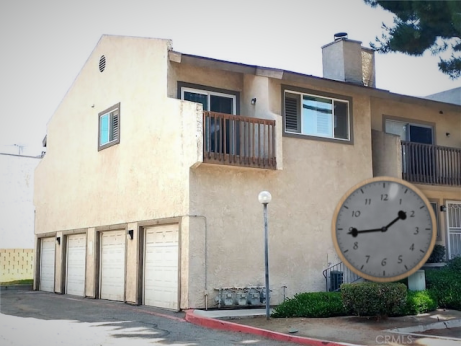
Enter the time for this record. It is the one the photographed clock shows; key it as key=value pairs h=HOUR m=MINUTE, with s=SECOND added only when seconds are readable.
h=1 m=44
